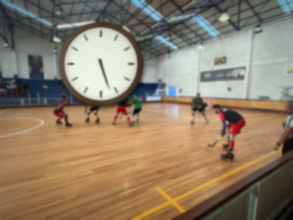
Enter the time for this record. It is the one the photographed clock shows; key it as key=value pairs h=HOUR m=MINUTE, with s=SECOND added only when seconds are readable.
h=5 m=27
